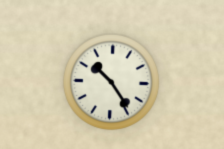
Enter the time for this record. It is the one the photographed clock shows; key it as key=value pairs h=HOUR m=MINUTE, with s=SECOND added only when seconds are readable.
h=10 m=24
